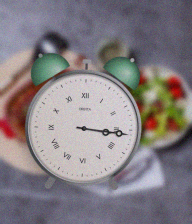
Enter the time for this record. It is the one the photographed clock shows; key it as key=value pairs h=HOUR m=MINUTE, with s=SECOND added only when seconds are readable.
h=3 m=16
